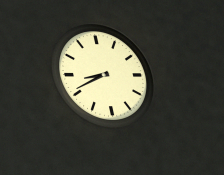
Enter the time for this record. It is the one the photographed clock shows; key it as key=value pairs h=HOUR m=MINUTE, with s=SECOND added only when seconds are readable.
h=8 m=41
